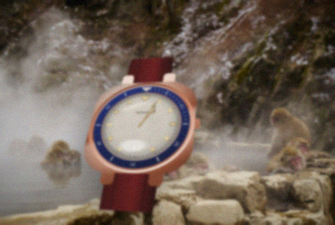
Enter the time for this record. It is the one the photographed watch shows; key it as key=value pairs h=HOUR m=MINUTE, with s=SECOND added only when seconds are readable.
h=1 m=4
